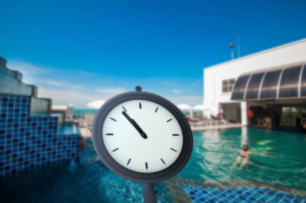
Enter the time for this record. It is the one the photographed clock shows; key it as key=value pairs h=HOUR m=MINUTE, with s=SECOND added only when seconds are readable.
h=10 m=54
